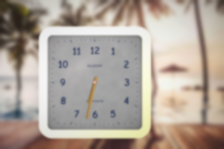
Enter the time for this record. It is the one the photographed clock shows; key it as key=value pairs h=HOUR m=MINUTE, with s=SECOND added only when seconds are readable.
h=6 m=32
